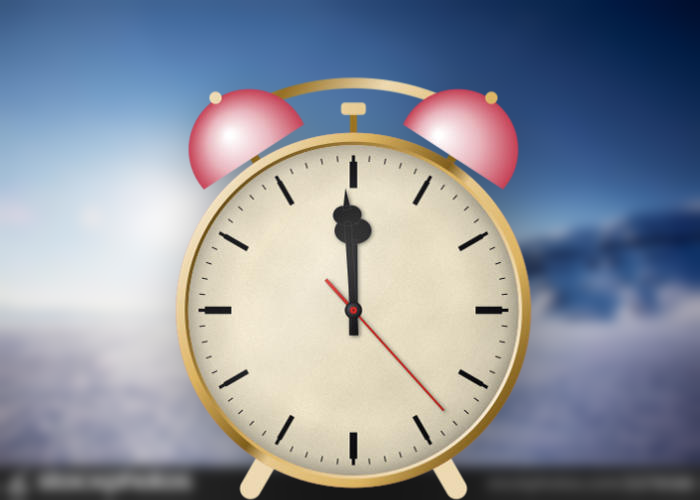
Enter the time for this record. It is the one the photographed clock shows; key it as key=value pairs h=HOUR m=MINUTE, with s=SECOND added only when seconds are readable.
h=11 m=59 s=23
